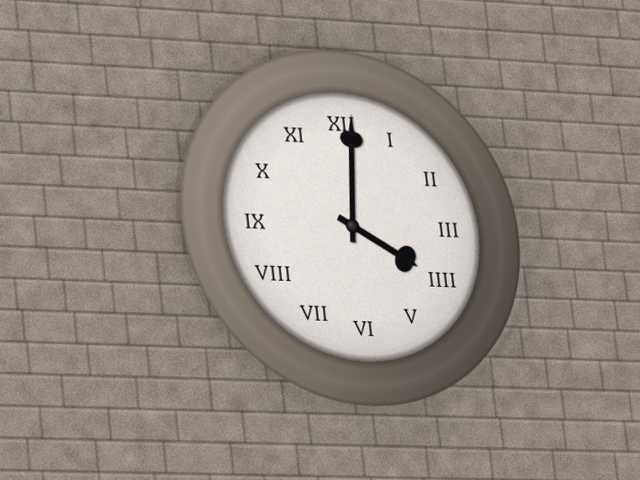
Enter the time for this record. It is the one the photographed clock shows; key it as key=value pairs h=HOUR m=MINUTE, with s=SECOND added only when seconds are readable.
h=4 m=1
